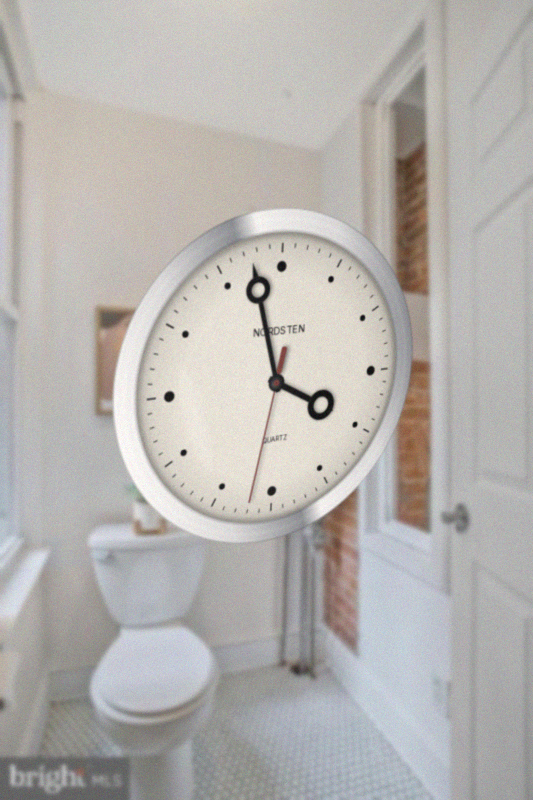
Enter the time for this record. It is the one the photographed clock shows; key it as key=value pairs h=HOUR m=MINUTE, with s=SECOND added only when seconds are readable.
h=3 m=57 s=32
